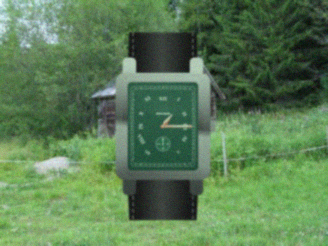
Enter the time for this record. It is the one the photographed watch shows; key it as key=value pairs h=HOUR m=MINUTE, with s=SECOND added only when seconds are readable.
h=1 m=15
